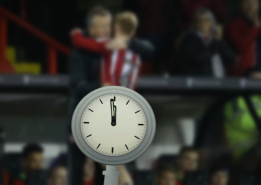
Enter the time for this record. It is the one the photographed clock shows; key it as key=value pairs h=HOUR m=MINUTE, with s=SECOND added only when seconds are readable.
h=11 m=59
